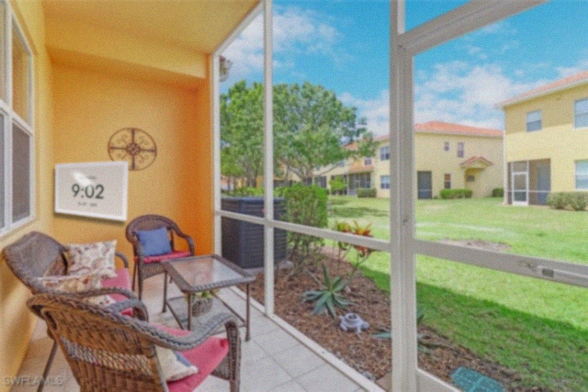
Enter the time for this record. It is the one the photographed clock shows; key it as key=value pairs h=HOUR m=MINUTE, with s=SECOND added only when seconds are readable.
h=9 m=2
